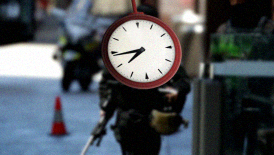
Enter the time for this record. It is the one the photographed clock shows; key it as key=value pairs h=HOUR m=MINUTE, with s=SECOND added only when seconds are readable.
h=7 m=44
